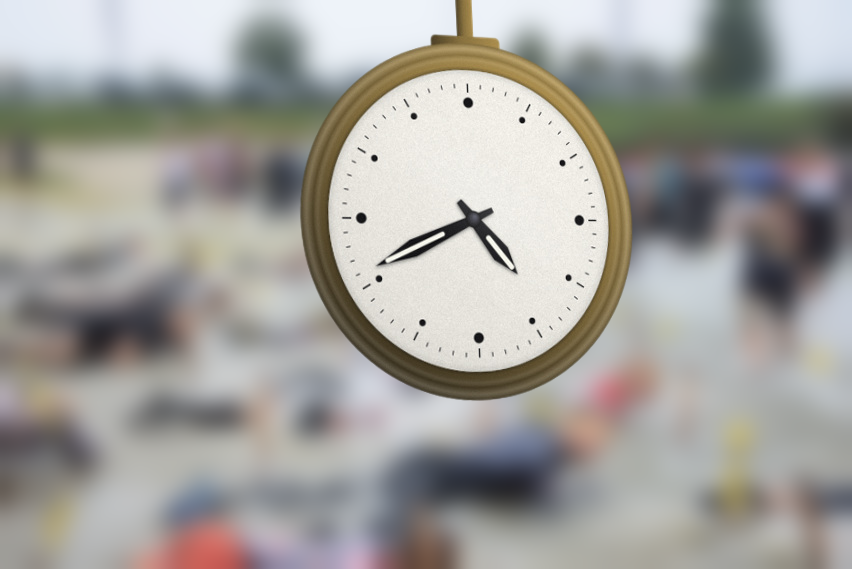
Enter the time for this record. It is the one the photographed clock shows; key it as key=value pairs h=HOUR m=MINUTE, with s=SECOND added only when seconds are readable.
h=4 m=41
